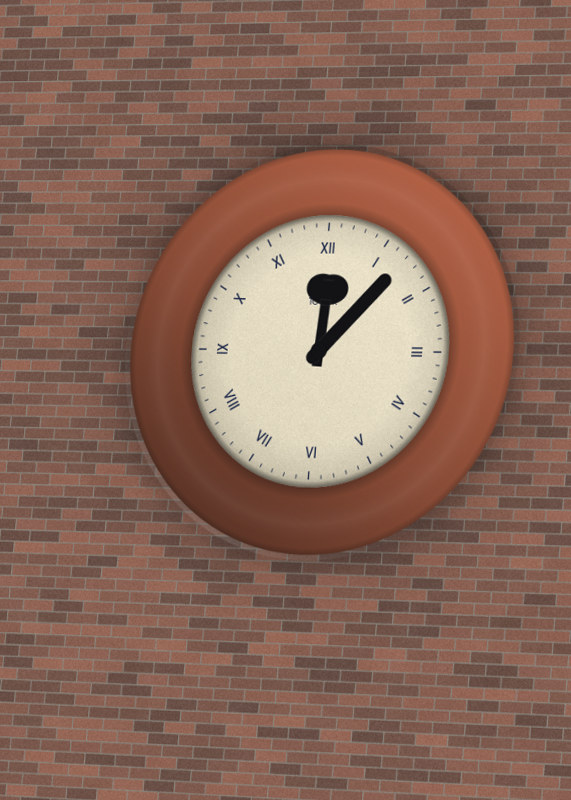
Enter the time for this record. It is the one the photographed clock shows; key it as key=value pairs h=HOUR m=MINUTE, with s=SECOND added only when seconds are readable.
h=12 m=7
